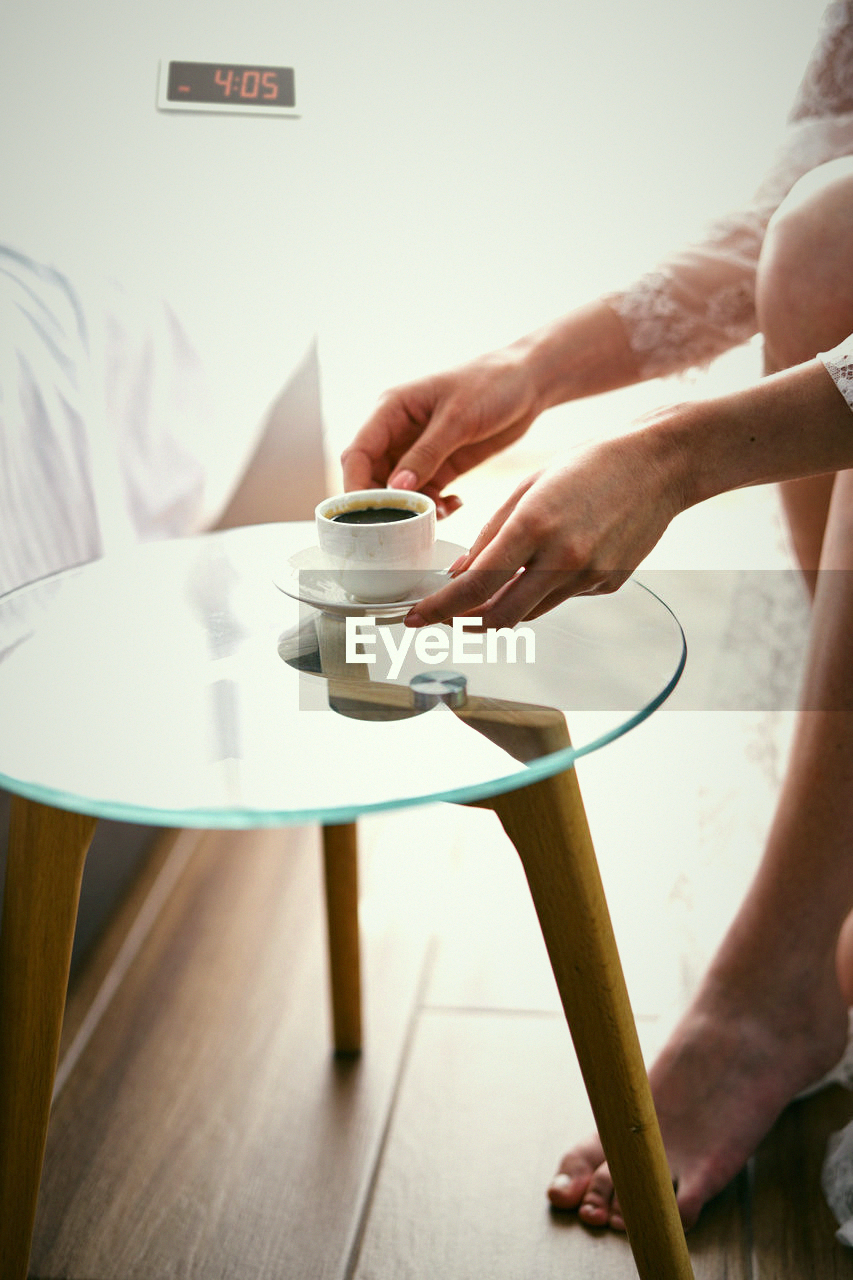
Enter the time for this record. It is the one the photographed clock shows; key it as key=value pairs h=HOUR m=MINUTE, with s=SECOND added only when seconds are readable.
h=4 m=5
